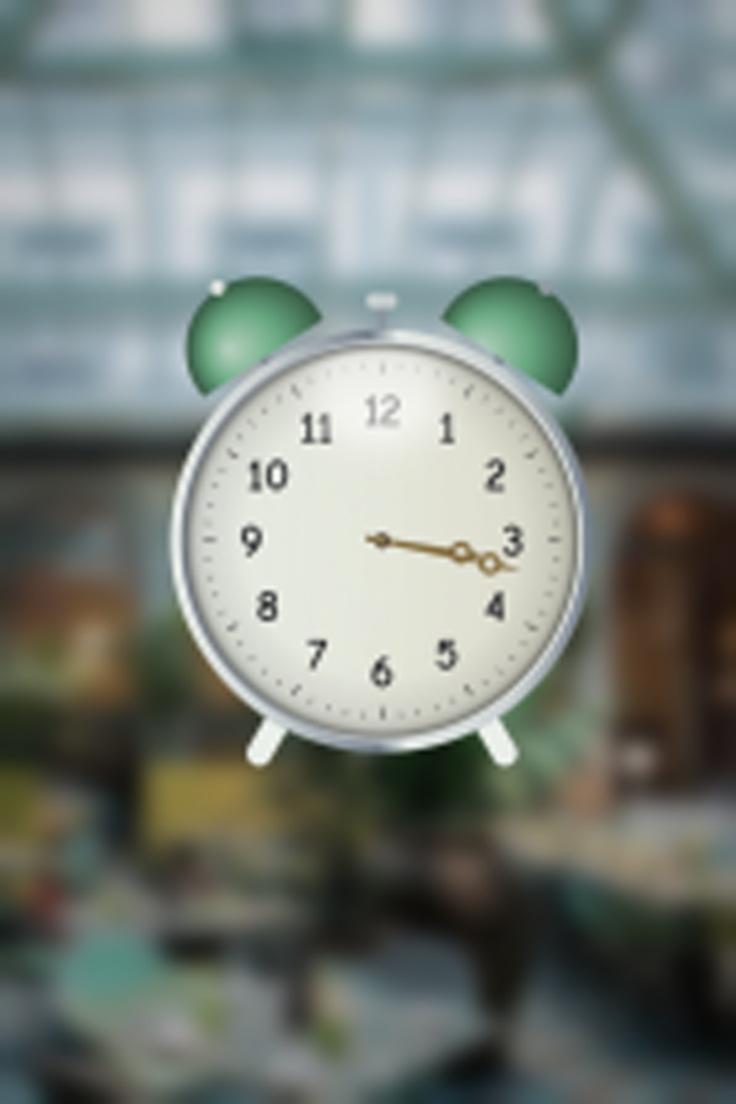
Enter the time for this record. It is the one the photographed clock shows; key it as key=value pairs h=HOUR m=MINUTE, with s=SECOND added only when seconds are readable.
h=3 m=17
